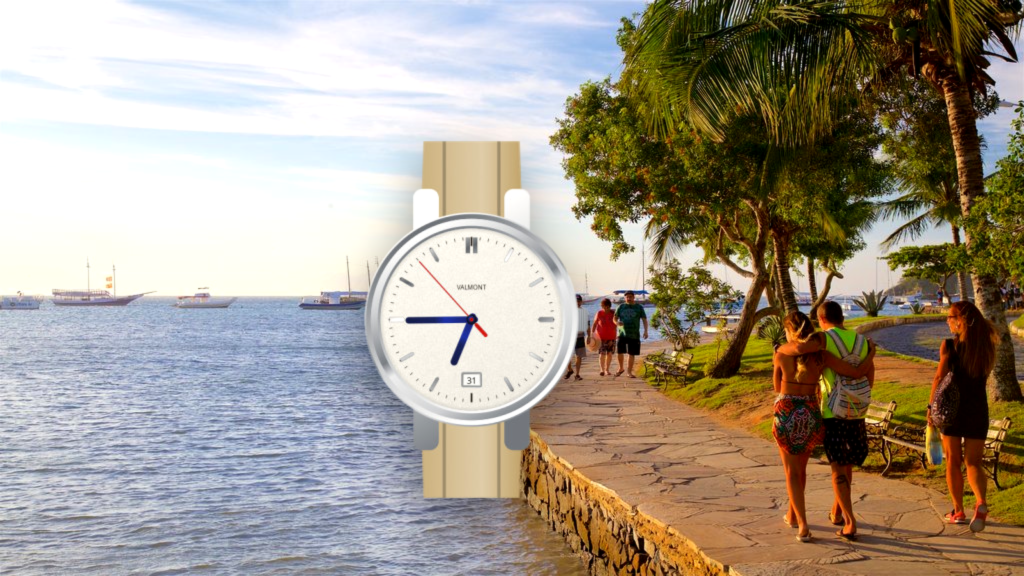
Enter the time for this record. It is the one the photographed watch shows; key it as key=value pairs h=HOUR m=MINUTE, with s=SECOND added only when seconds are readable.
h=6 m=44 s=53
